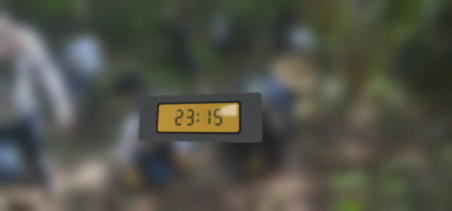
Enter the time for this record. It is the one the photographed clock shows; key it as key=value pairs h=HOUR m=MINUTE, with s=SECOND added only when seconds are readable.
h=23 m=15
